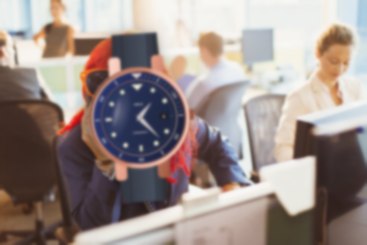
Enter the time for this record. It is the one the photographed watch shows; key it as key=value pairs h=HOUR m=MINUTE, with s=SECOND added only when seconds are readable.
h=1 m=23
